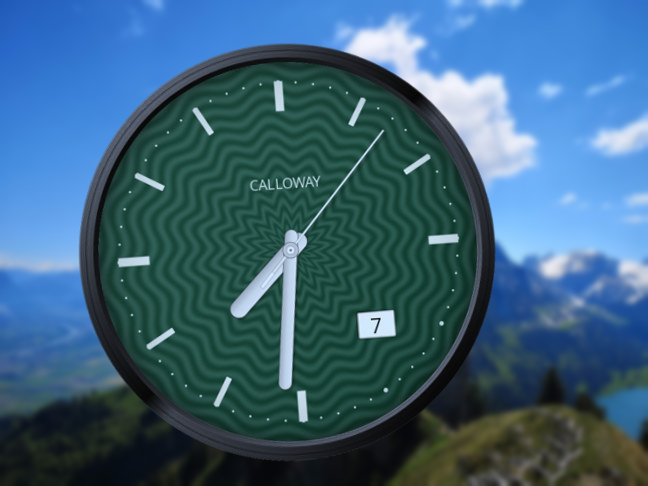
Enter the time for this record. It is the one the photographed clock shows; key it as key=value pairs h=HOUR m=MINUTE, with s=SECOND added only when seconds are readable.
h=7 m=31 s=7
